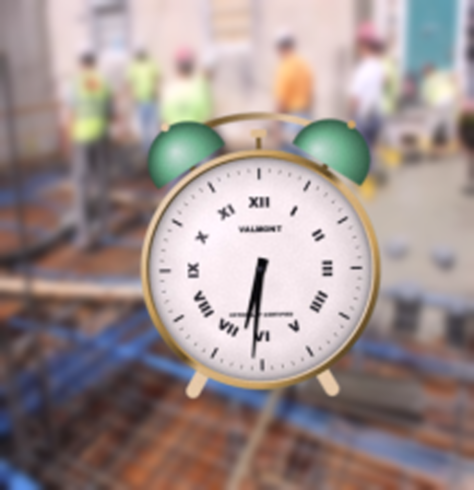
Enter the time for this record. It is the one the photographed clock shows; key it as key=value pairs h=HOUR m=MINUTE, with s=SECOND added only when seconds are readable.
h=6 m=31
